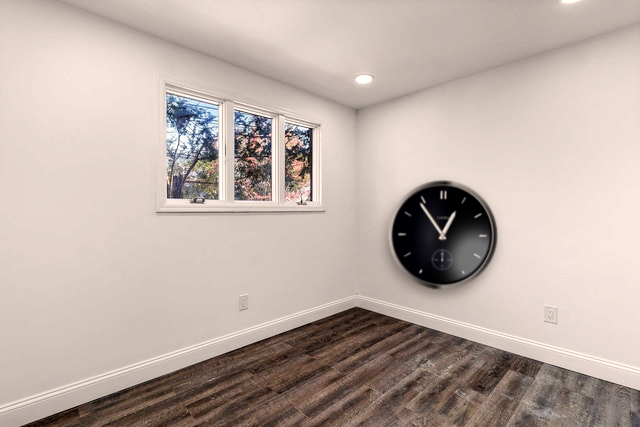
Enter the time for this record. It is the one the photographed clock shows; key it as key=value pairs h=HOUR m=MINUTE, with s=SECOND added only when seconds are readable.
h=12 m=54
